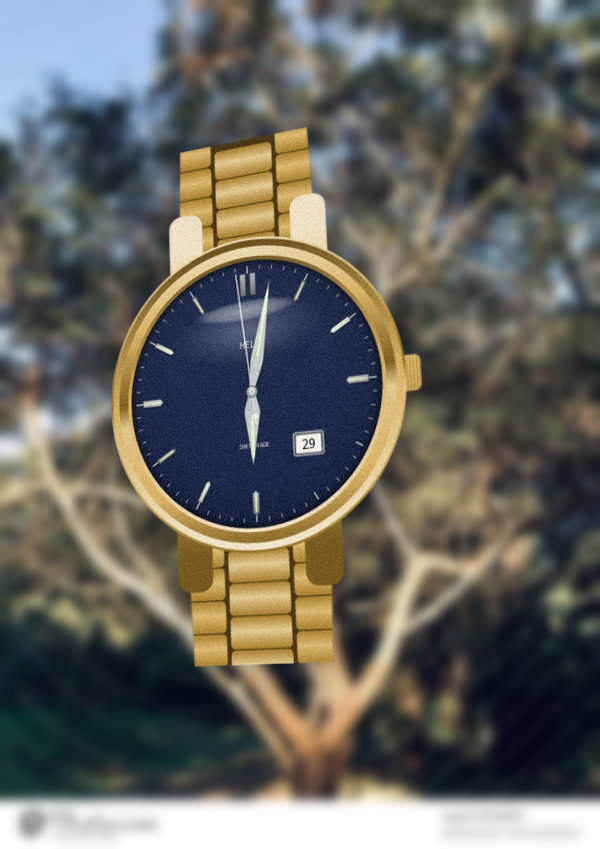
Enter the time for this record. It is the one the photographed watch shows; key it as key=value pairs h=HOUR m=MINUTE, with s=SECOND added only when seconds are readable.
h=6 m=1 s=59
